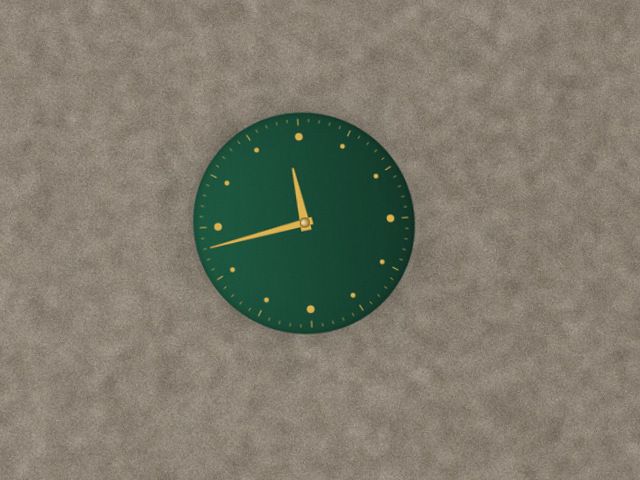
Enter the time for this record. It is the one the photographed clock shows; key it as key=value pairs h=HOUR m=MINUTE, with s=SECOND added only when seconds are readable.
h=11 m=43
